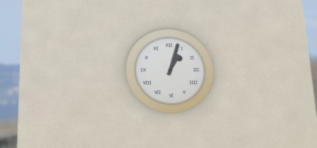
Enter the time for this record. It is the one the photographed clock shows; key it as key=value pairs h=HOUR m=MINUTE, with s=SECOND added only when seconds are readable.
h=1 m=3
